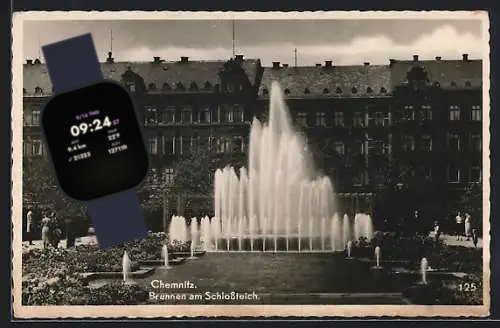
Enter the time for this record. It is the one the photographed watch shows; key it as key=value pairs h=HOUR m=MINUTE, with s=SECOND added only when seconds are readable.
h=9 m=24
